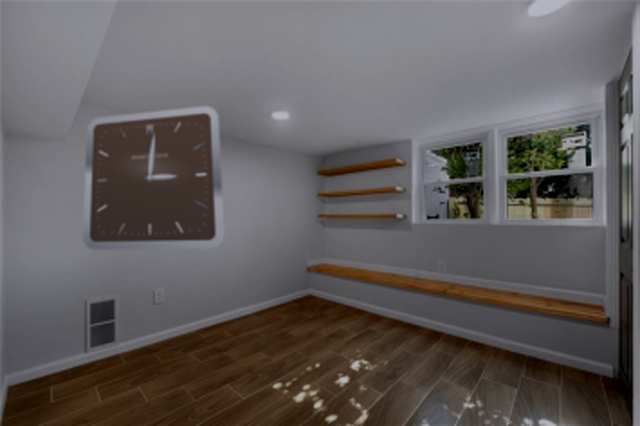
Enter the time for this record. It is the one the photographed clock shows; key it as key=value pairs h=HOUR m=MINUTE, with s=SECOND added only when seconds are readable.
h=3 m=1
